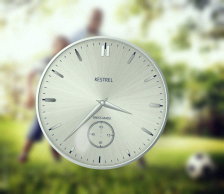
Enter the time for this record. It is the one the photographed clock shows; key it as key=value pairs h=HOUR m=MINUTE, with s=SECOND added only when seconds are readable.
h=3 m=37
